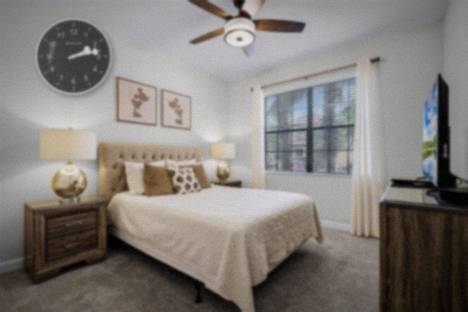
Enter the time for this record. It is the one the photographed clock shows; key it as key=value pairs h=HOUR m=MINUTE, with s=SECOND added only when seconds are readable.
h=2 m=13
